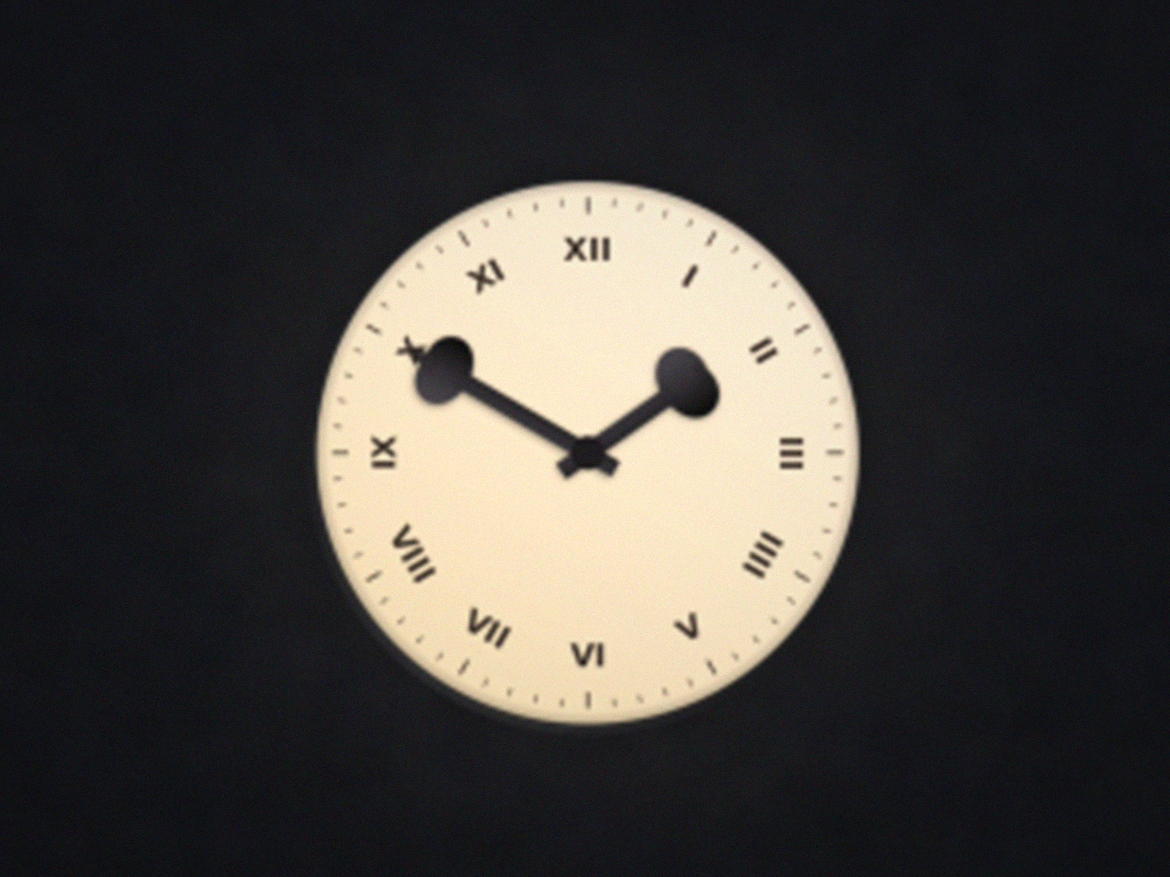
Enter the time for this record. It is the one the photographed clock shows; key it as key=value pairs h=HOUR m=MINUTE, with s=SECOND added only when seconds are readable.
h=1 m=50
